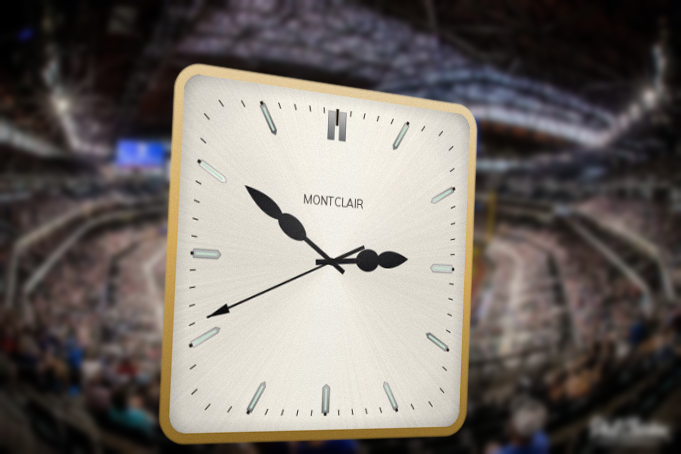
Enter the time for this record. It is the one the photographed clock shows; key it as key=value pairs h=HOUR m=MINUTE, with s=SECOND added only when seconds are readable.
h=2 m=50 s=41
